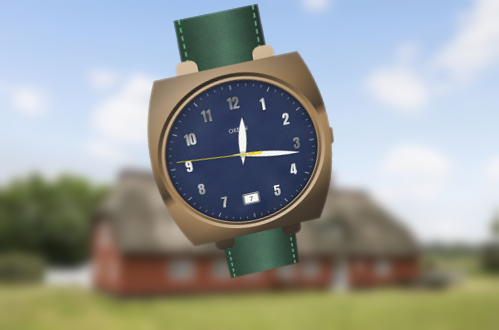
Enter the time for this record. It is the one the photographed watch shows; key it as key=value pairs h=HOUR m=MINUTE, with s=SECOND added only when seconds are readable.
h=12 m=16 s=46
